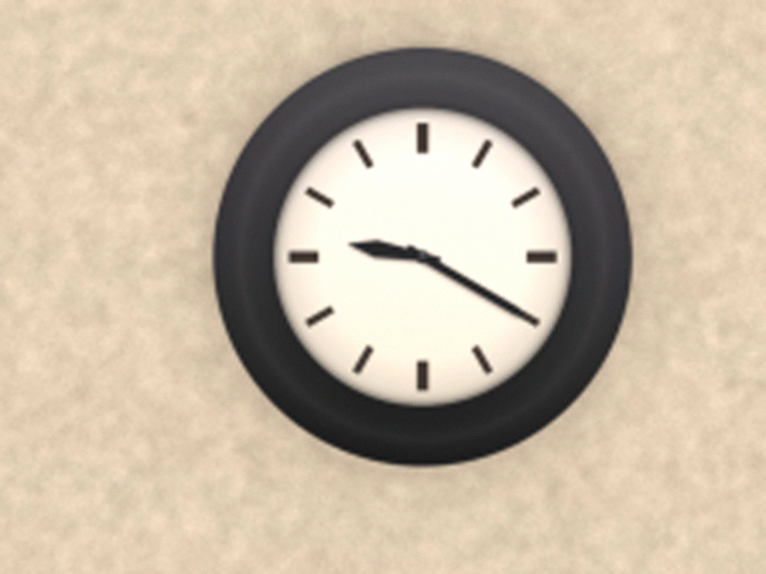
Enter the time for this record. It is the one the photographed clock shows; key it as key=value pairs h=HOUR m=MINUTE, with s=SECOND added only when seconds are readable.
h=9 m=20
